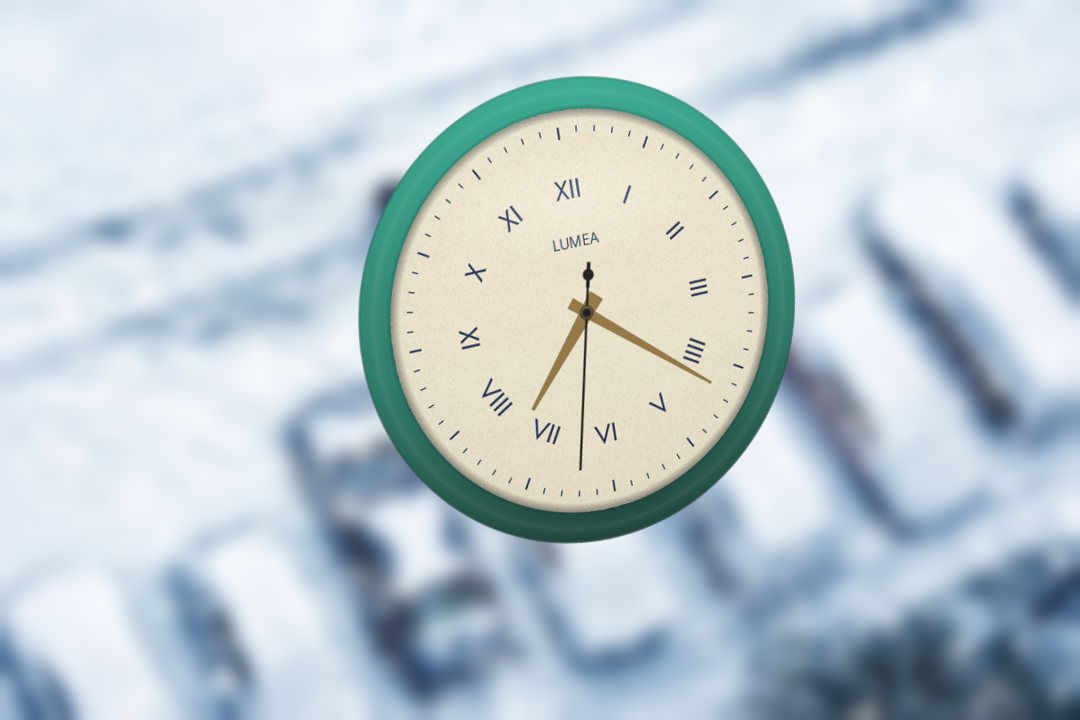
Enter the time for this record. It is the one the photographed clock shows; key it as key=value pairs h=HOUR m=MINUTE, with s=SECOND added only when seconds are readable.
h=7 m=21 s=32
